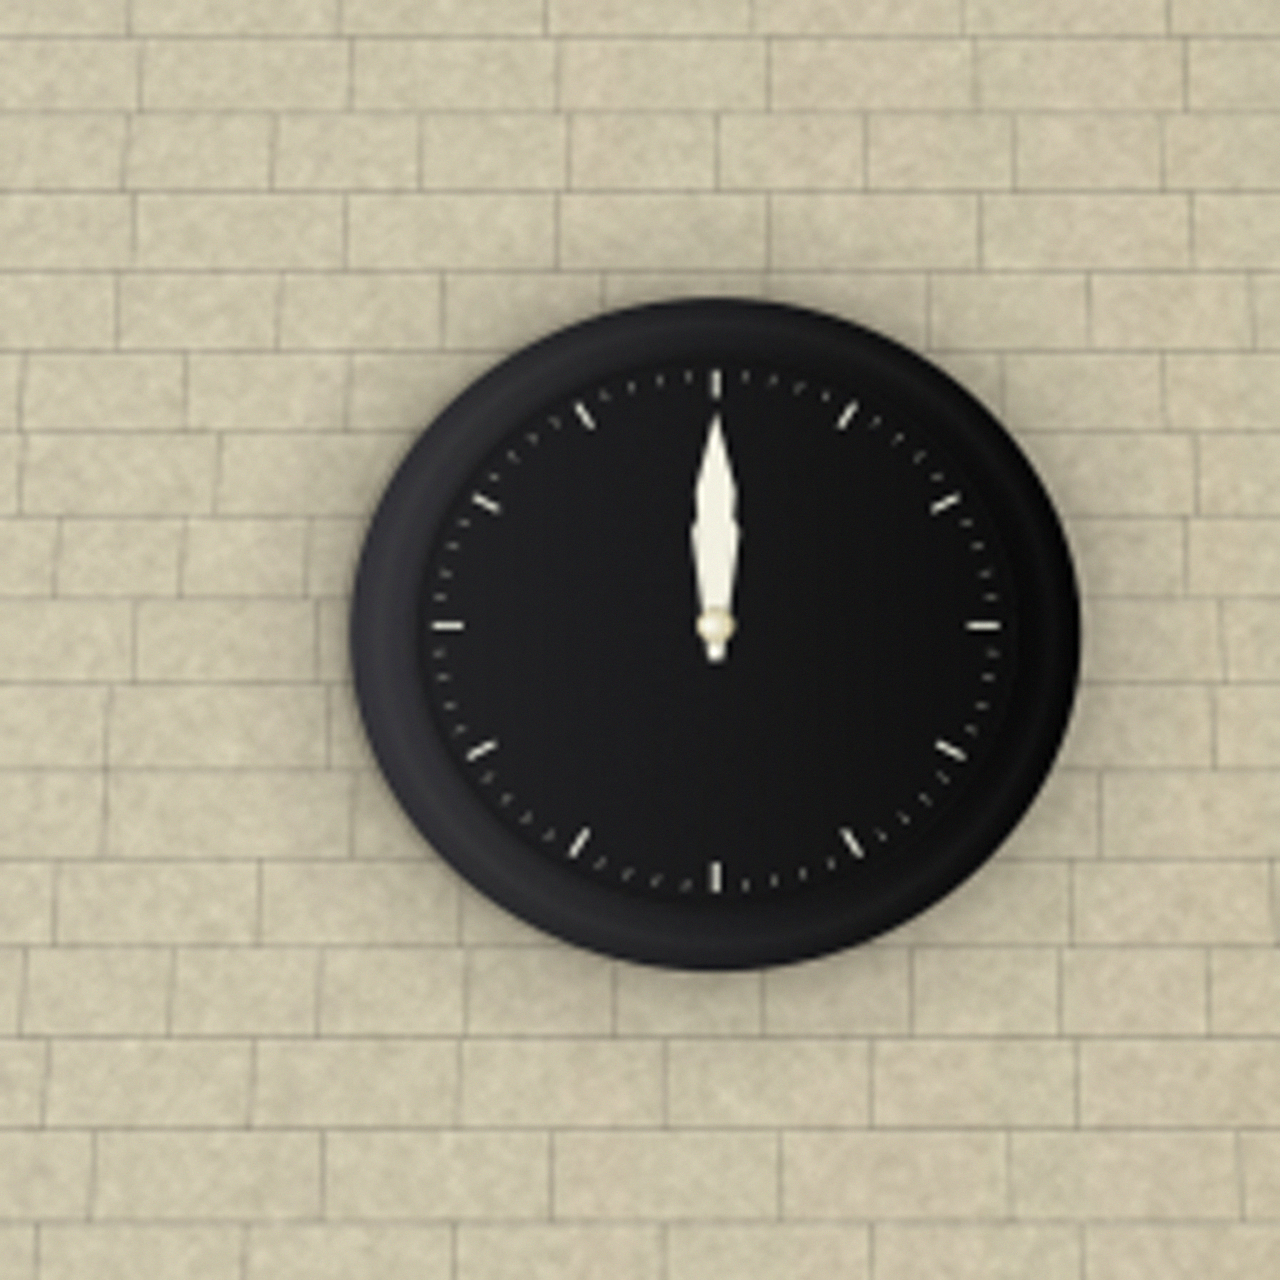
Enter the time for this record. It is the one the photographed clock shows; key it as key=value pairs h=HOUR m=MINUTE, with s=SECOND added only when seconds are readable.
h=12 m=0
